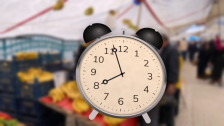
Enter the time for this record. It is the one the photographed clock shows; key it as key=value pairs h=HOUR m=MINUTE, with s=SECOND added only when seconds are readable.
h=7 m=57
